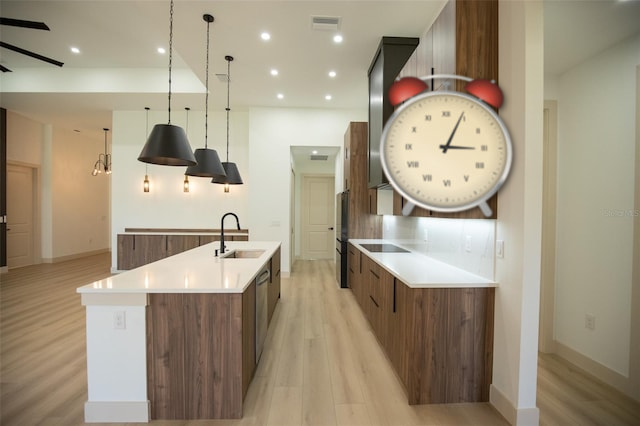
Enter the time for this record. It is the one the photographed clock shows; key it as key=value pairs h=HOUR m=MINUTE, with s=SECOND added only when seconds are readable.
h=3 m=4
